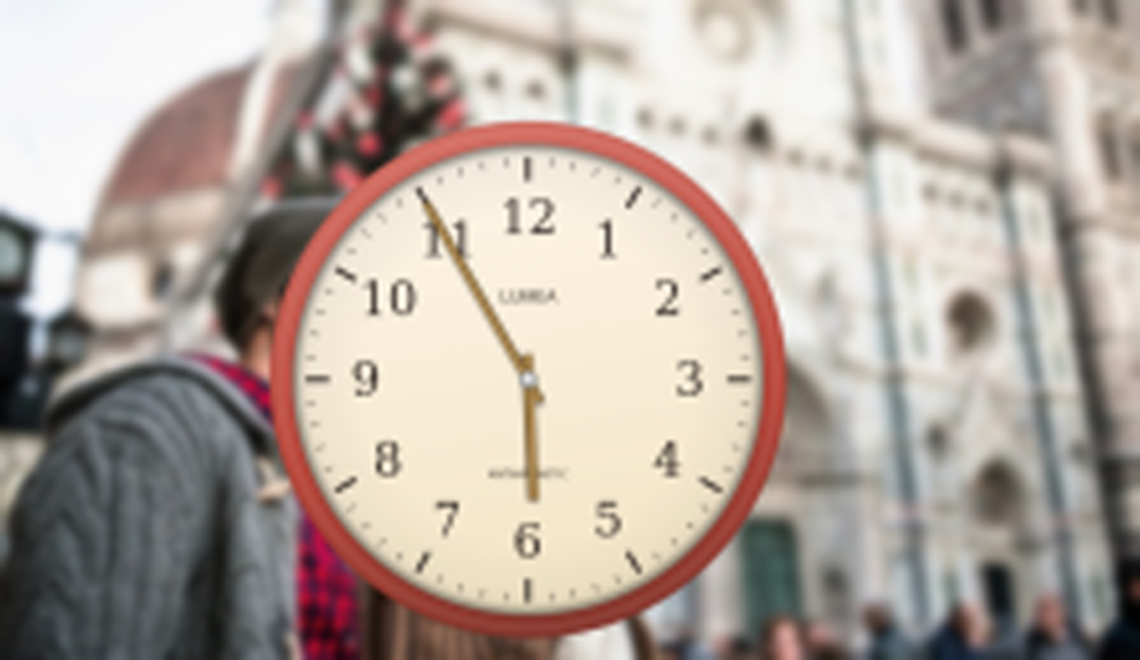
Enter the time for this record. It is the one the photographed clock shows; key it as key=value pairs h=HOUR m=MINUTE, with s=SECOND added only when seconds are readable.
h=5 m=55
